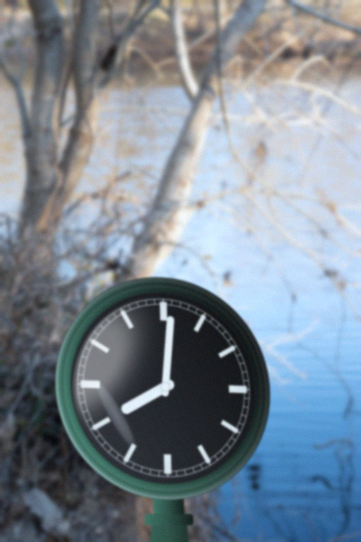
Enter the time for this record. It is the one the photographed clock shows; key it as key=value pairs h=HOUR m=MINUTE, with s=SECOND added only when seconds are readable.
h=8 m=1
